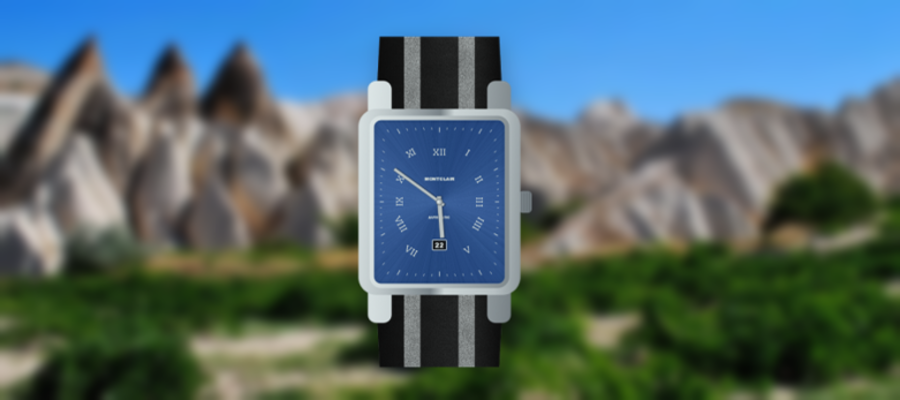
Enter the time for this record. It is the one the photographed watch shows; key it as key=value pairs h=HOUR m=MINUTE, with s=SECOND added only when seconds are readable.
h=5 m=51
